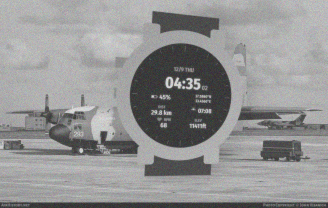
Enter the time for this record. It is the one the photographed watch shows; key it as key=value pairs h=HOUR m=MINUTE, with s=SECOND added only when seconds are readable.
h=4 m=35
